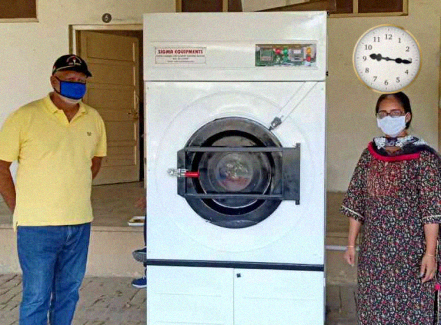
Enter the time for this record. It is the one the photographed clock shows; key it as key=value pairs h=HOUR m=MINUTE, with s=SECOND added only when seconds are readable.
h=9 m=16
